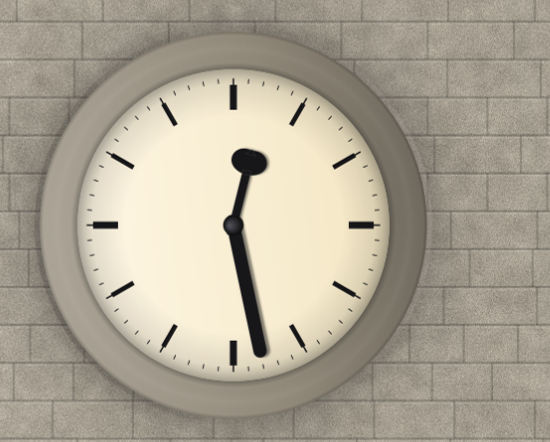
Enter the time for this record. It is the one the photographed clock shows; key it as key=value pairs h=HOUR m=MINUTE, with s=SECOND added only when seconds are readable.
h=12 m=28
